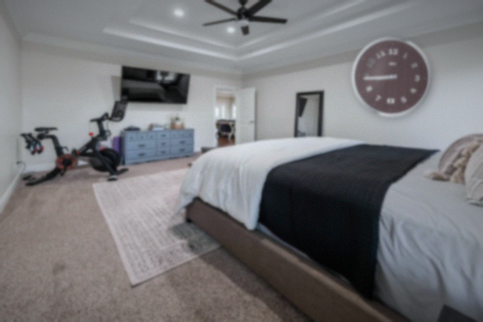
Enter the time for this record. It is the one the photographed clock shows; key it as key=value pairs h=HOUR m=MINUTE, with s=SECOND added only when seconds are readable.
h=8 m=44
